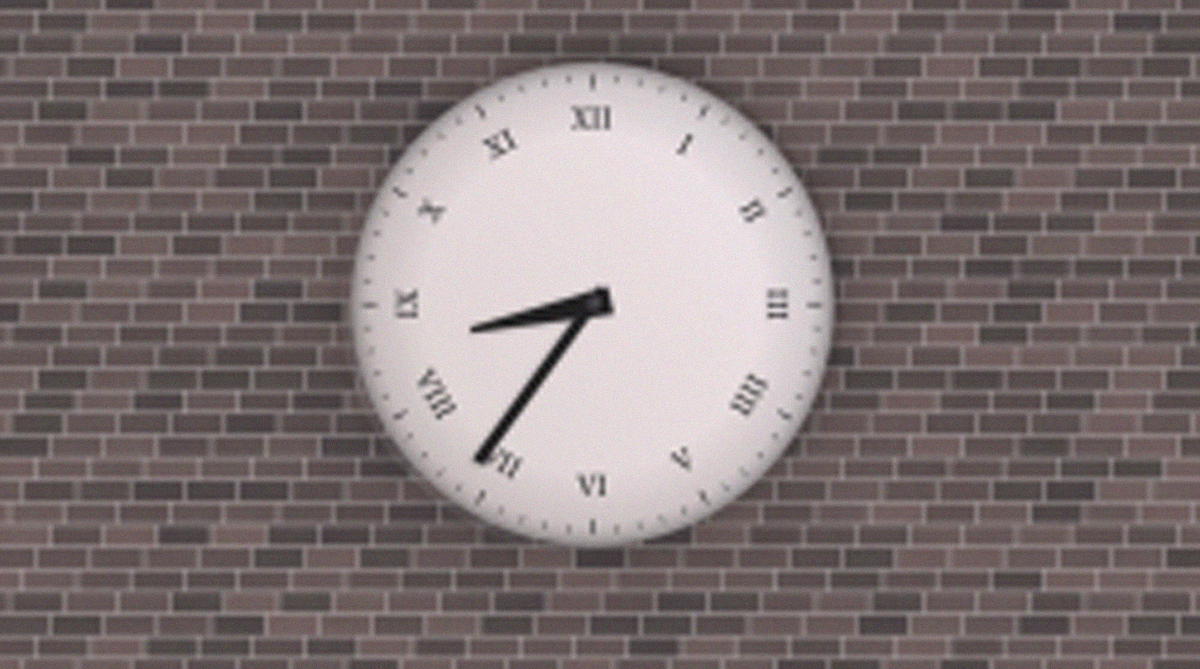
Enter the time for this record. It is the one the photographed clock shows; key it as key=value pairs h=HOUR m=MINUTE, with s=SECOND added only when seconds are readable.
h=8 m=36
